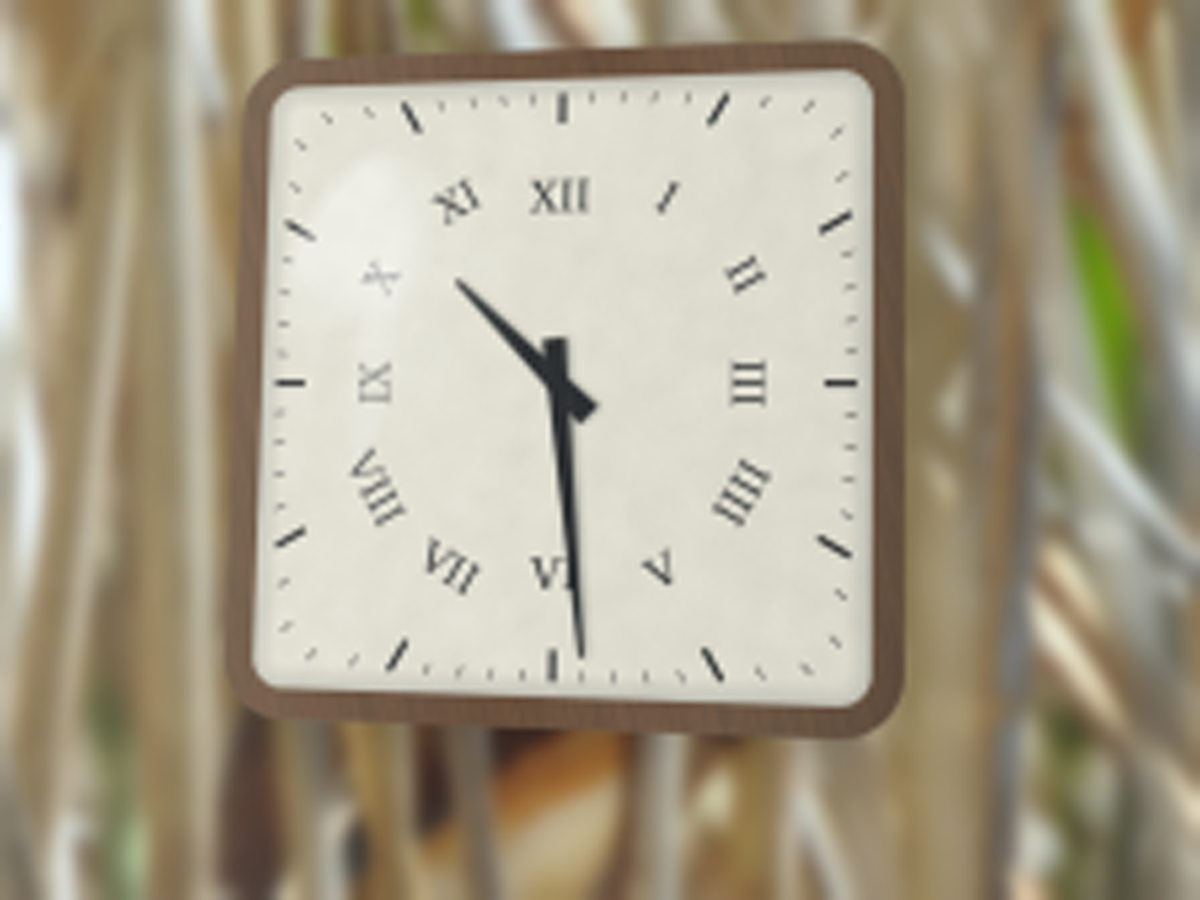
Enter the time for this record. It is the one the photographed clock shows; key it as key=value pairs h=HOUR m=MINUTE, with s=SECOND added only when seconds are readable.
h=10 m=29
